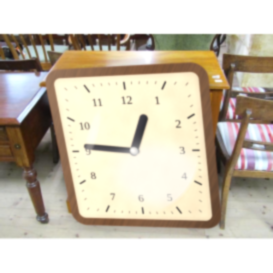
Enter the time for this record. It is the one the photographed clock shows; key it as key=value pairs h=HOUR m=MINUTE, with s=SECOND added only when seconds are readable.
h=12 m=46
